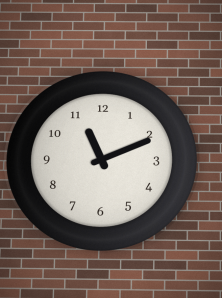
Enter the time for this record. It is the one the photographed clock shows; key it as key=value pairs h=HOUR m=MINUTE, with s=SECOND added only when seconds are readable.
h=11 m=11
